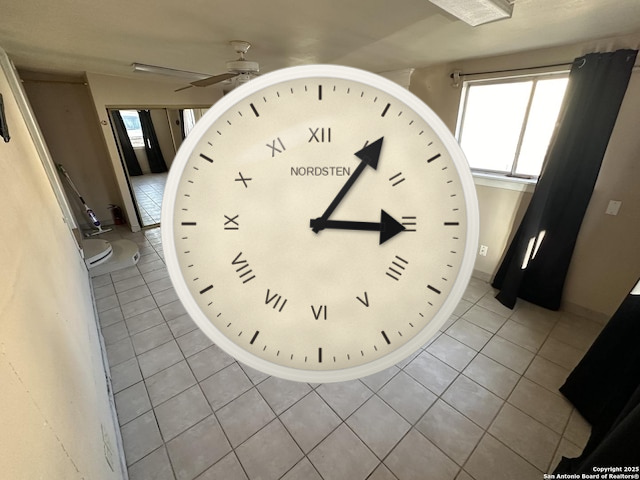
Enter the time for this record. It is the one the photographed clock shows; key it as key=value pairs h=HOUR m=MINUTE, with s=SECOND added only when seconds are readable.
h=3 m=6
